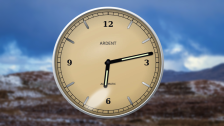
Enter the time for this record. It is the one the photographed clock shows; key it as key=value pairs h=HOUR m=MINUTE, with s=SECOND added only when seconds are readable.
h=6 m=13
